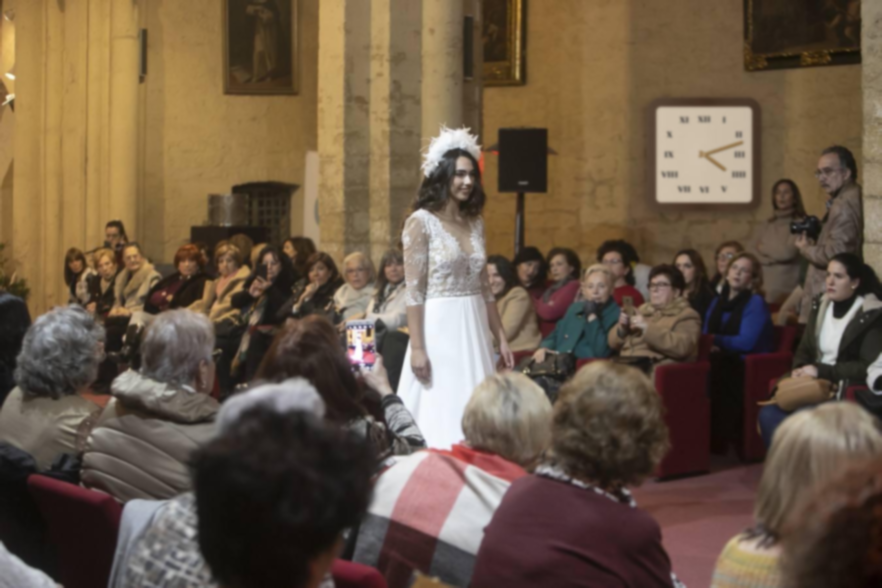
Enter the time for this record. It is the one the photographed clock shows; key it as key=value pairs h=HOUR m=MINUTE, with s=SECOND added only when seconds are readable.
h=4 m=12
